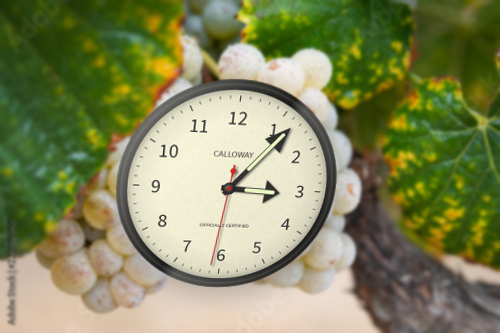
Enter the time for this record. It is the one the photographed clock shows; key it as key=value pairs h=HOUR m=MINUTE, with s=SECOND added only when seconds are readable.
h=3 m=6 s=31
